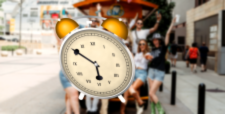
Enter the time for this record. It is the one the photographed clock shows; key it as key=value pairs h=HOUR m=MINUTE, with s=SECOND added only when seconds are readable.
h=5 m=51
